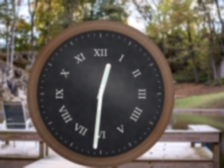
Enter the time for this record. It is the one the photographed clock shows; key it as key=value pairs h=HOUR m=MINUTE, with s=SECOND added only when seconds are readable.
h=12 m=31
